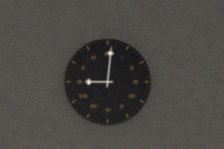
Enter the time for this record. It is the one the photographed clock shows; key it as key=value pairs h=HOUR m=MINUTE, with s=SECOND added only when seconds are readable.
h=9 m=1
